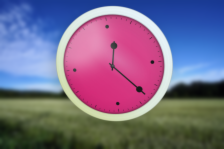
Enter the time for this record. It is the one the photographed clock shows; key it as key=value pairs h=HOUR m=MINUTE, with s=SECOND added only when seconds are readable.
h=12 m=23
